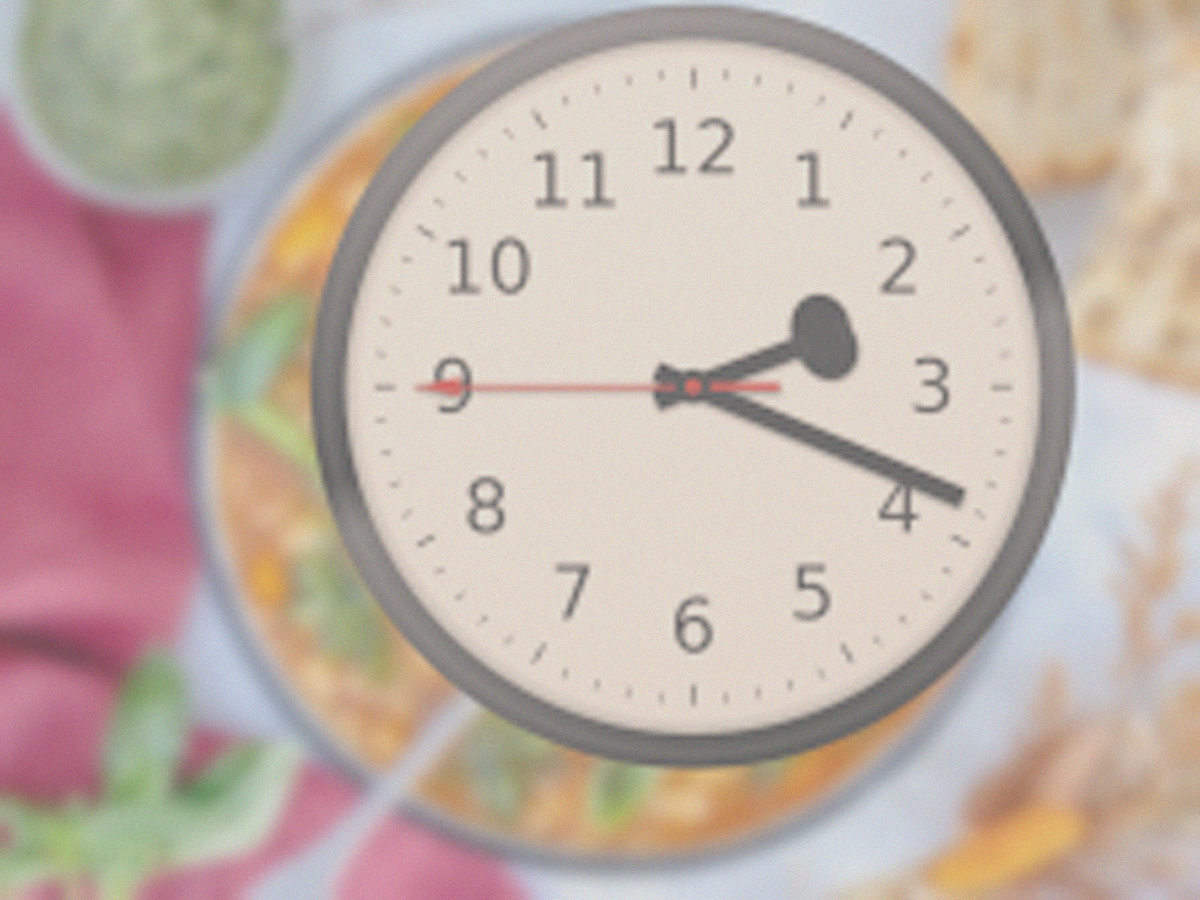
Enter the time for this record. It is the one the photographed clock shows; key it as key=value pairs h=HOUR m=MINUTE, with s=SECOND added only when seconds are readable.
h=2 m=18 s=45
